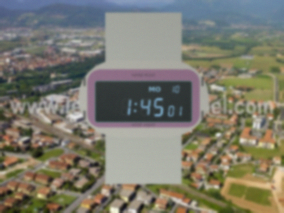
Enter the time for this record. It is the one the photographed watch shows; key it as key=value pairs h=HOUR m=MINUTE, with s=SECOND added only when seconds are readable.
h=1 m=45
